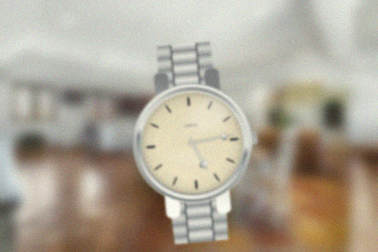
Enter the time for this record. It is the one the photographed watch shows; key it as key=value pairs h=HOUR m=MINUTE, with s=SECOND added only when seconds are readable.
h=5 m=14
